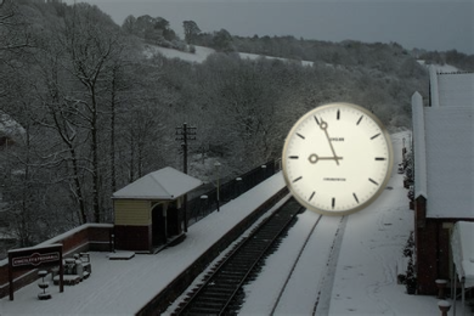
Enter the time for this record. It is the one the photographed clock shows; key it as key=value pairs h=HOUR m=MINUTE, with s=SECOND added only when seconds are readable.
h=8 m=56
